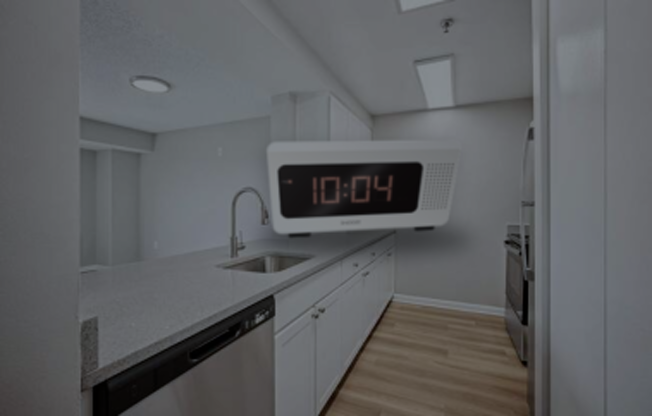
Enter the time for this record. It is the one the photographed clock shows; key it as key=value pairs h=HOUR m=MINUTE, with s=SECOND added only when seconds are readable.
h=10 m=4
